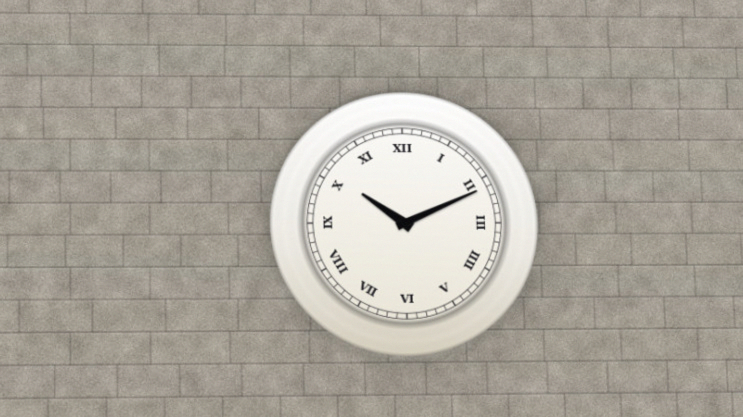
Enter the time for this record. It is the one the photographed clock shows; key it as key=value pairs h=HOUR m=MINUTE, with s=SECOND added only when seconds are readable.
h=10 m=11
